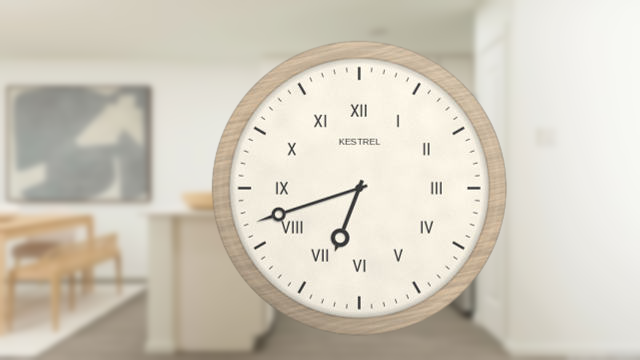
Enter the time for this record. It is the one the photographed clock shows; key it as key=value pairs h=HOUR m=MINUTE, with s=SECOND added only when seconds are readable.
h=6 m=42
